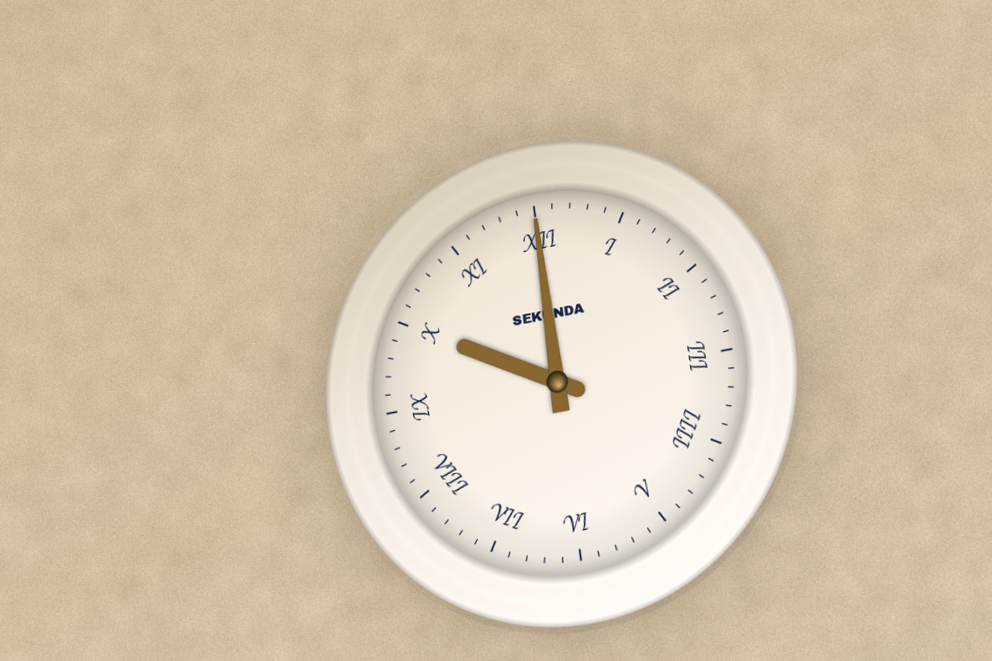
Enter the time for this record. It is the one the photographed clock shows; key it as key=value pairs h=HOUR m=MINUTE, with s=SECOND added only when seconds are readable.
h=10 m=0
